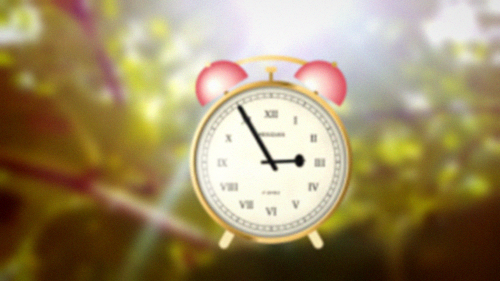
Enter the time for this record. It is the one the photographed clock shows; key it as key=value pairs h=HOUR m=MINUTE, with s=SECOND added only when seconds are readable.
h=2 m=55
